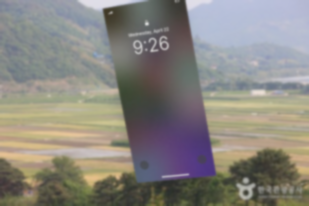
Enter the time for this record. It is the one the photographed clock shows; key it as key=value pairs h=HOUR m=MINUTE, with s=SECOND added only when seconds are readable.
h=9 m=26
